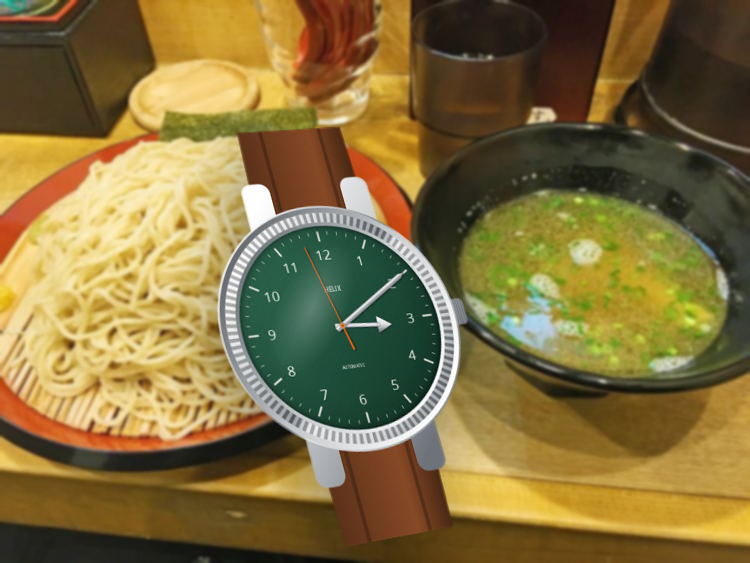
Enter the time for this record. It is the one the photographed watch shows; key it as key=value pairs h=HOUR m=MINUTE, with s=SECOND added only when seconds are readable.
h=3 m=9 s=58
